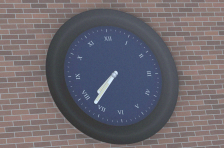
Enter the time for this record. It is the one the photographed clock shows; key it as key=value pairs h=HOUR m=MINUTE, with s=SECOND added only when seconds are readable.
h=7 m=37
